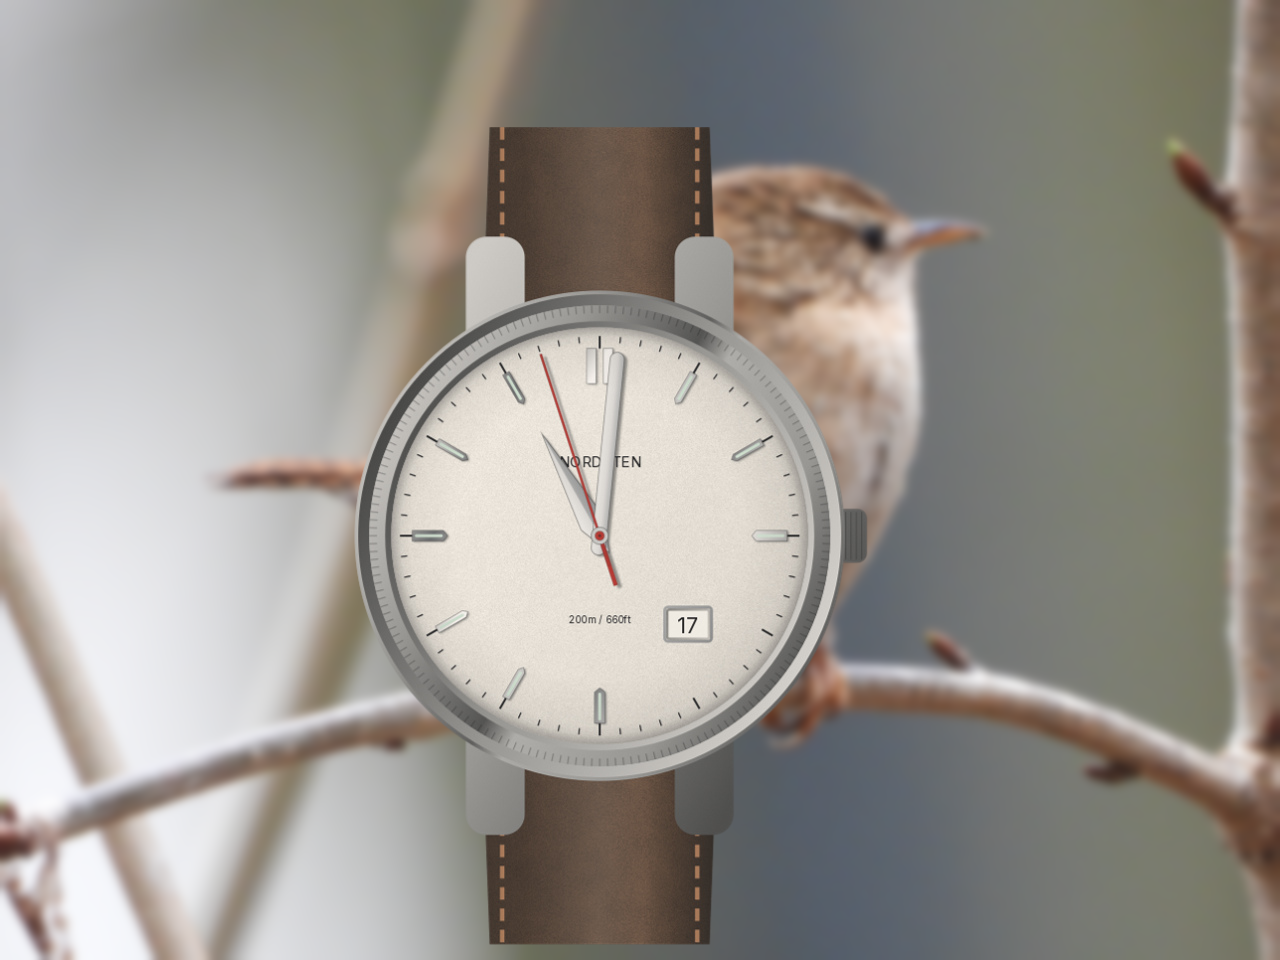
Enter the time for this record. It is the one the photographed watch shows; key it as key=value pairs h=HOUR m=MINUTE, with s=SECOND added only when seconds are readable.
h=11 m=0 s=57
